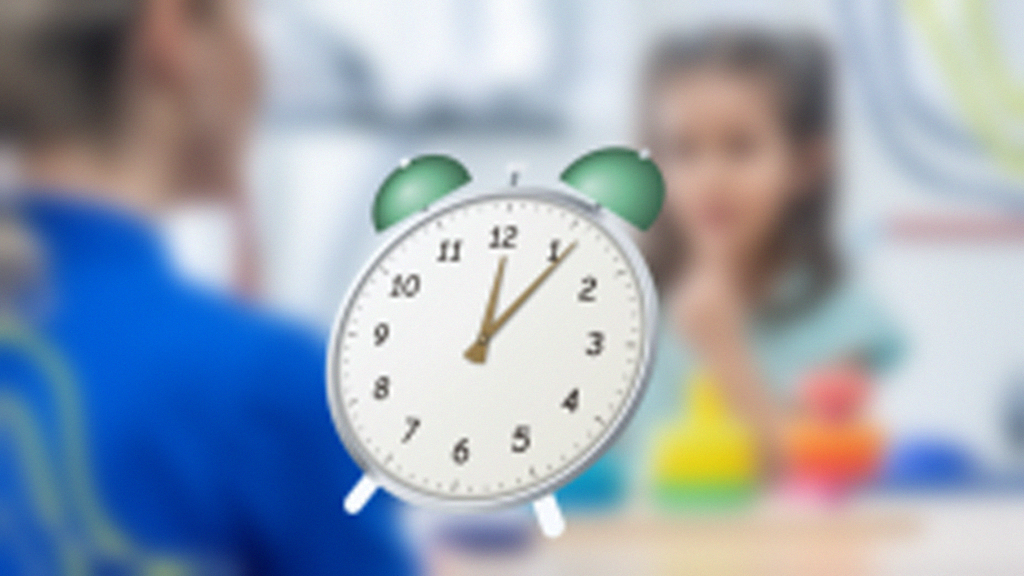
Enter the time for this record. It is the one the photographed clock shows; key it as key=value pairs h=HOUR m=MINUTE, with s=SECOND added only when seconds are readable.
h=12 m=6
